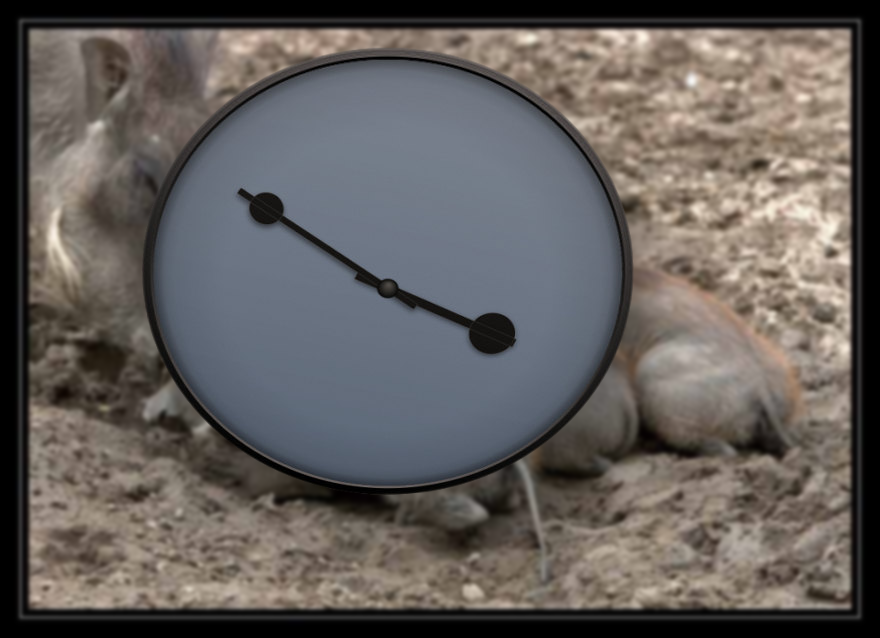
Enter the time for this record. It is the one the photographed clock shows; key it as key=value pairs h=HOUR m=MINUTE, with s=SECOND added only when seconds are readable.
h=3 m=51
